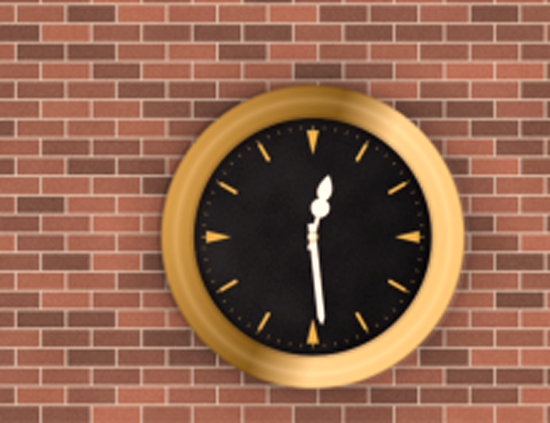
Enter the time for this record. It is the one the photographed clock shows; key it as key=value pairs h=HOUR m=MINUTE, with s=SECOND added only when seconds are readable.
h=12 m=29
